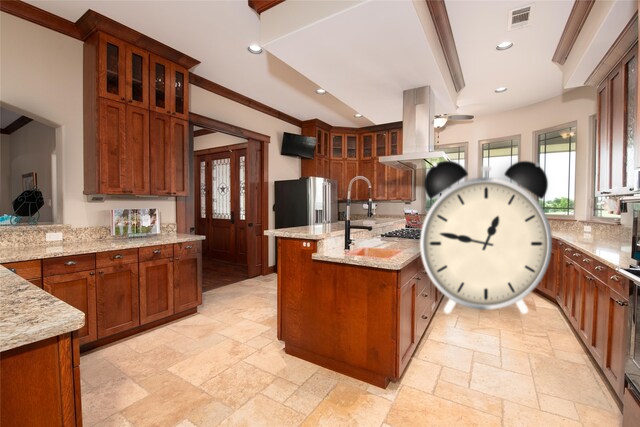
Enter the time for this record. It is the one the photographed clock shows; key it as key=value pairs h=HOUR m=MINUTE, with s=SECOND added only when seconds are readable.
h=12 m=47
